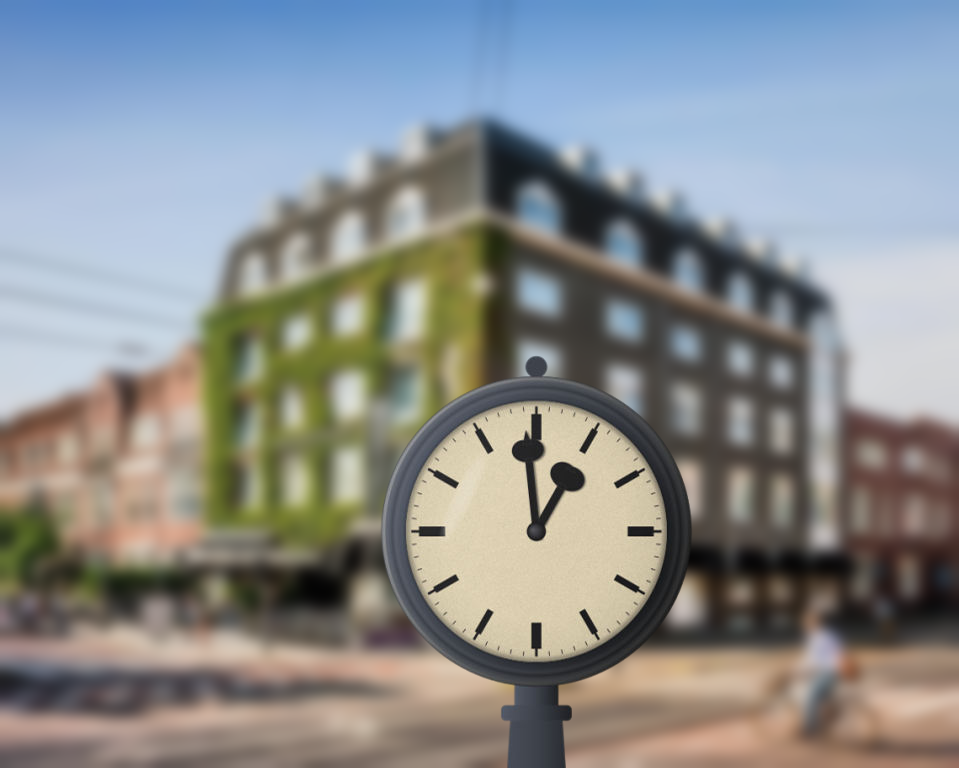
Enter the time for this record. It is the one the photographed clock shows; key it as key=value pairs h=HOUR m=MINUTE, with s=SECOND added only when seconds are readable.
h=12 m=59
